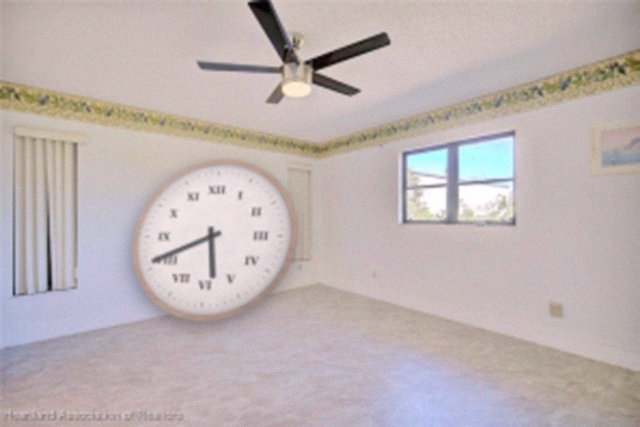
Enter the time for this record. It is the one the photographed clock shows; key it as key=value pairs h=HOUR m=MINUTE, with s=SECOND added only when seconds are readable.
h=5 m=41
